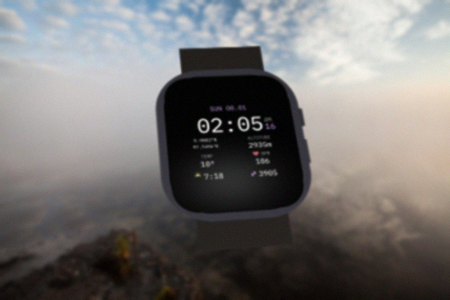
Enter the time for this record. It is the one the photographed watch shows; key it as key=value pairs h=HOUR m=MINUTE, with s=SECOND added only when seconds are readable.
h=2 m=5
